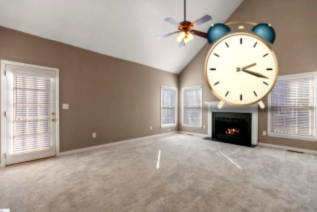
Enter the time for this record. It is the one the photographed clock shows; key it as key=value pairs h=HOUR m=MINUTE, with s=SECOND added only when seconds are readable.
h=2 m=18
